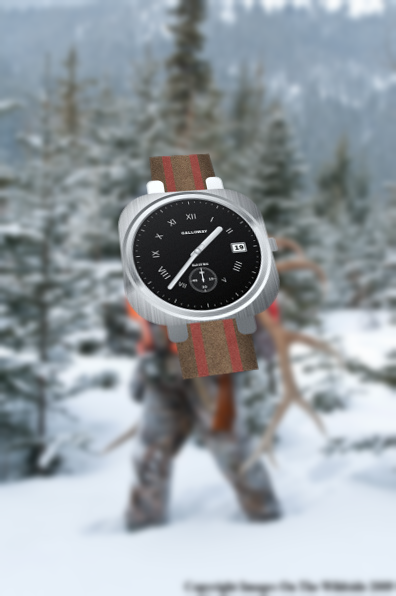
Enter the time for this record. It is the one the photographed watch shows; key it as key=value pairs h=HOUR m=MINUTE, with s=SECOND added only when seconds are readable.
h=1 m=37
